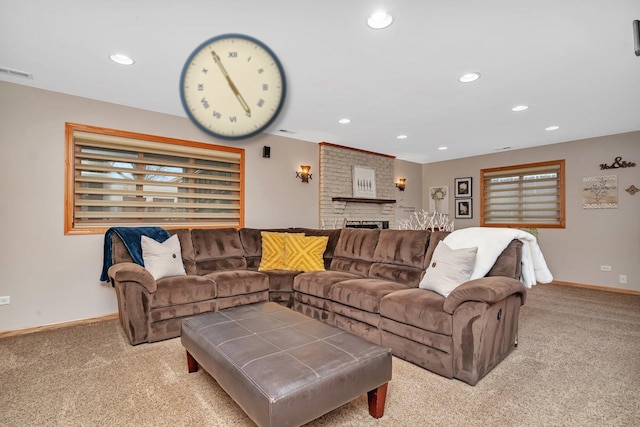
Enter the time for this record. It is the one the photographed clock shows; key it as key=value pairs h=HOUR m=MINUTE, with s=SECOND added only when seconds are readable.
h=4 m=55
